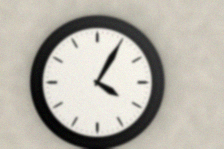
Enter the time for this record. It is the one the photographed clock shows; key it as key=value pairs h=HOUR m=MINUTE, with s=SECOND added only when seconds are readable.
h=4 m=5
